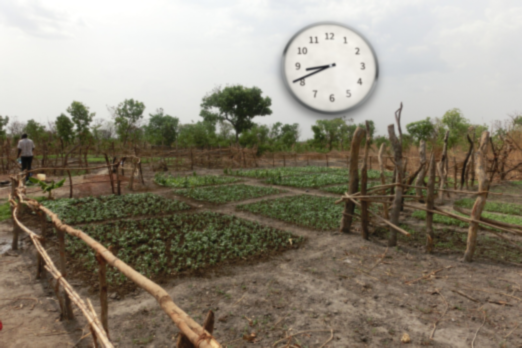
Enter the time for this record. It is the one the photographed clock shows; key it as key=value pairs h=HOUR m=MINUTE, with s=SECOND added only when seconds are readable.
h=8 m=41
